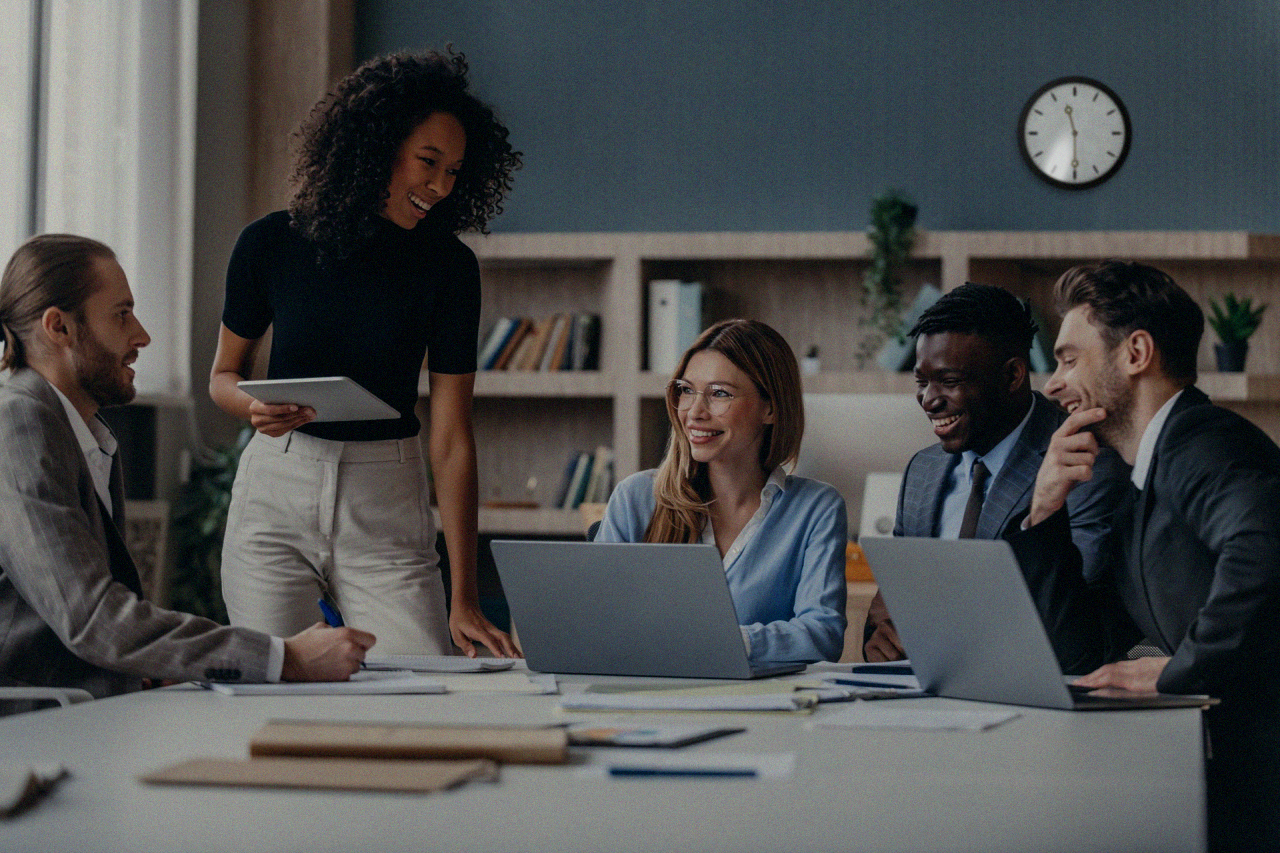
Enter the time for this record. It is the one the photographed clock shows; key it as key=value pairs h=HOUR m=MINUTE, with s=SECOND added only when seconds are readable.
h=11 m=30
